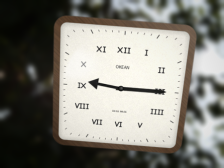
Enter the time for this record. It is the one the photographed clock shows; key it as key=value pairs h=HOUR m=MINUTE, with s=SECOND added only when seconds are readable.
h=9 m=15
